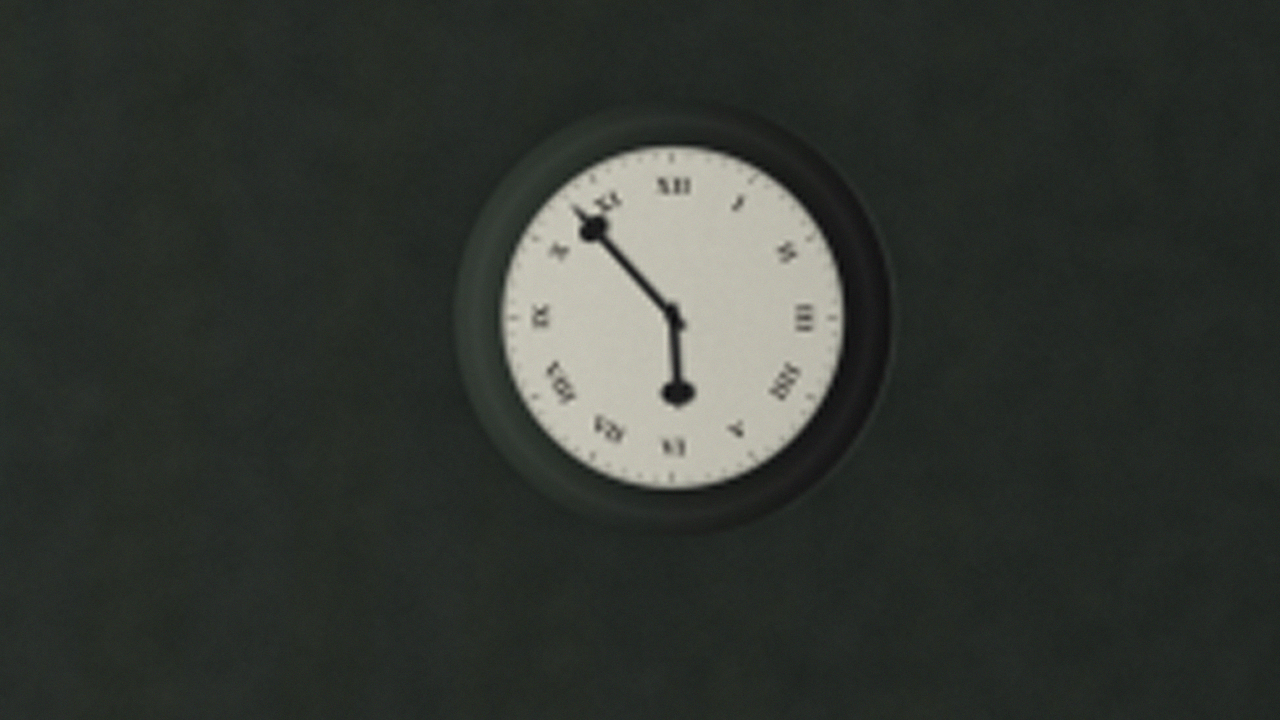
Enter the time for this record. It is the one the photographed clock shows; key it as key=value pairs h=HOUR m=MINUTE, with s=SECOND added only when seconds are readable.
h=5 m=53
